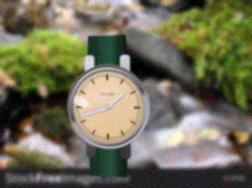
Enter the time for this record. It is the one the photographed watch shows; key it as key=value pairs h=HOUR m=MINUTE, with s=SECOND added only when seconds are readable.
h=1 m=42
